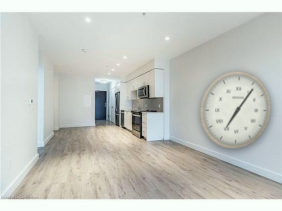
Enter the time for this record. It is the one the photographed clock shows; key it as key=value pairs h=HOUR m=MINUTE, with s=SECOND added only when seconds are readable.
h=7 m=6
